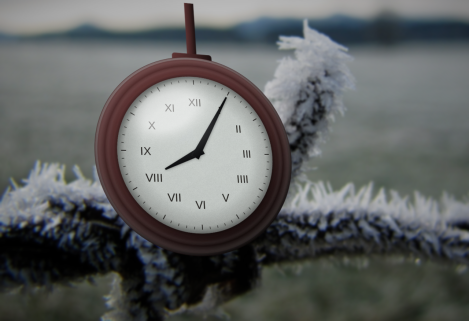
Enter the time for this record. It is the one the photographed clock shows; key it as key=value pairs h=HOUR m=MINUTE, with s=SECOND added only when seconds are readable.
h=8 m=5
